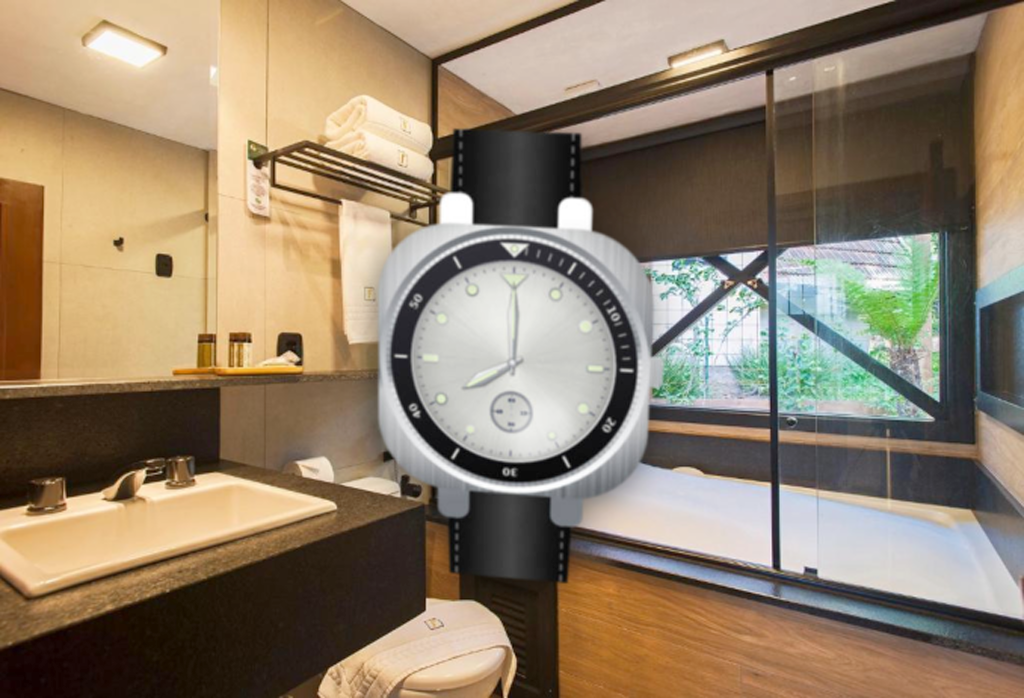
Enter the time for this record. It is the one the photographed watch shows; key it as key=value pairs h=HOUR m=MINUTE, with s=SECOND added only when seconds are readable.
h=8 m=0
